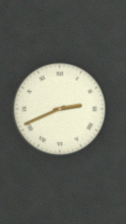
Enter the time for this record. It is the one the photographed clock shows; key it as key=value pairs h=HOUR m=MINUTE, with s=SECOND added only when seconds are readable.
h=2 m=41
